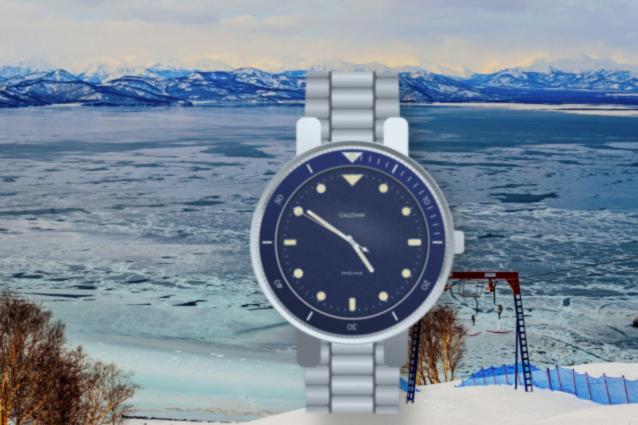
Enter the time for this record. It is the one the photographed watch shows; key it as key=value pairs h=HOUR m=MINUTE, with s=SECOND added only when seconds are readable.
h=4 m=50 s=50
